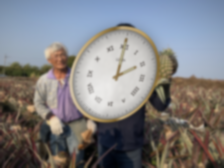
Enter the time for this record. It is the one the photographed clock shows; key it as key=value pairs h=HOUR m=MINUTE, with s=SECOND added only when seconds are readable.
h=2 m=0
